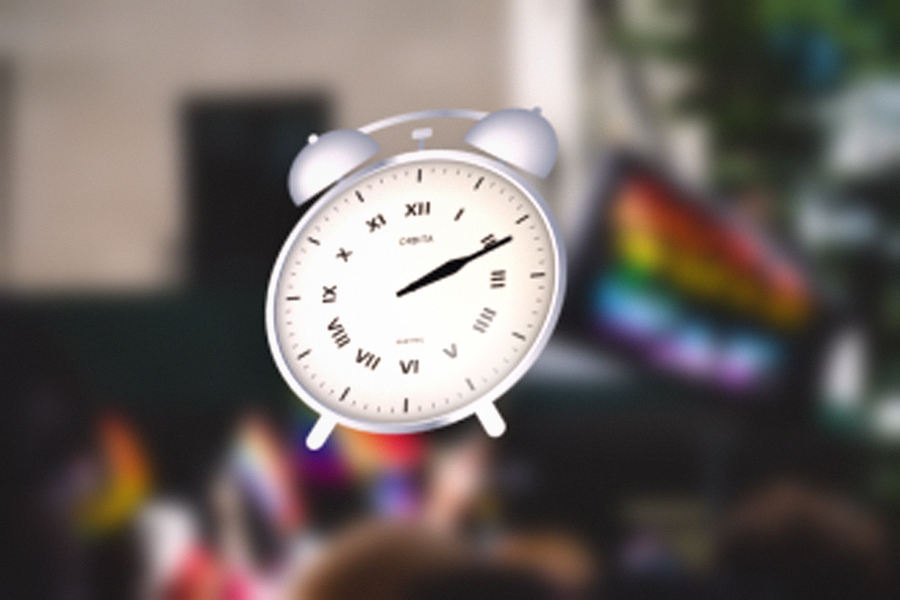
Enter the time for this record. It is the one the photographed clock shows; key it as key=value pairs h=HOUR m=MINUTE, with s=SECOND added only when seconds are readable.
h=2 m=11
